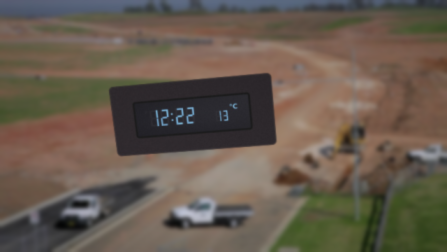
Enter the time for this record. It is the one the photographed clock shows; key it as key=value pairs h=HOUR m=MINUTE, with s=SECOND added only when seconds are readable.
h=12 m=22
